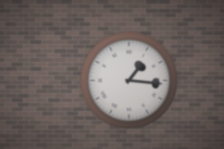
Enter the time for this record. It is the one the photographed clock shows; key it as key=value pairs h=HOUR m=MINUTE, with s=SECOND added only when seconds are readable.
h=1 m=16
